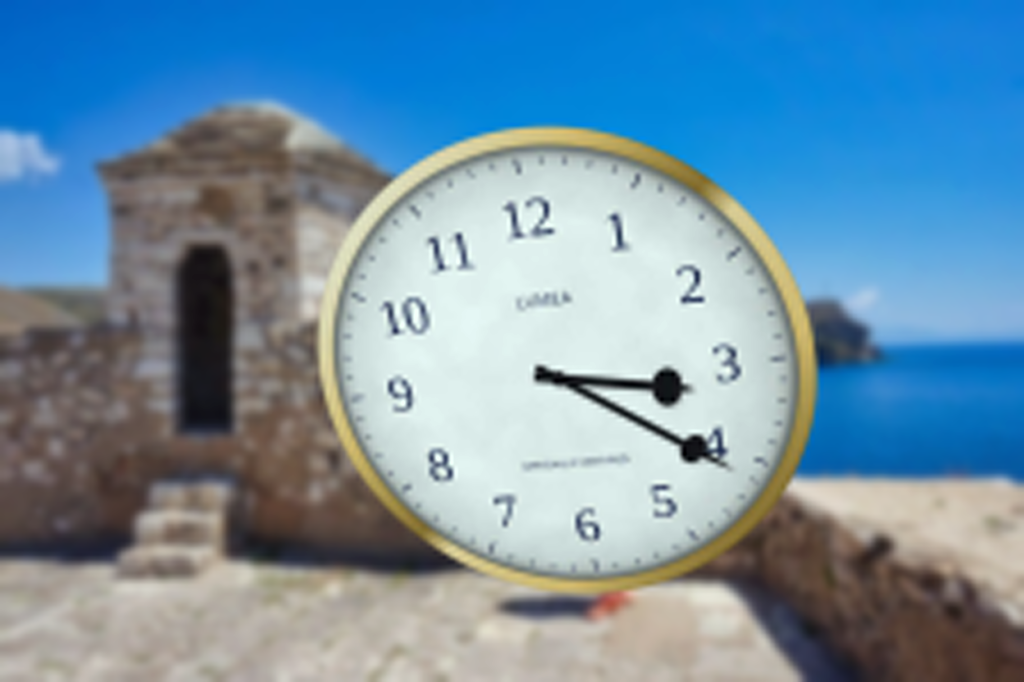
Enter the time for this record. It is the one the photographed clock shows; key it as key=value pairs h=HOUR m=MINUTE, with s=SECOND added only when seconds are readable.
h=3 m=21
